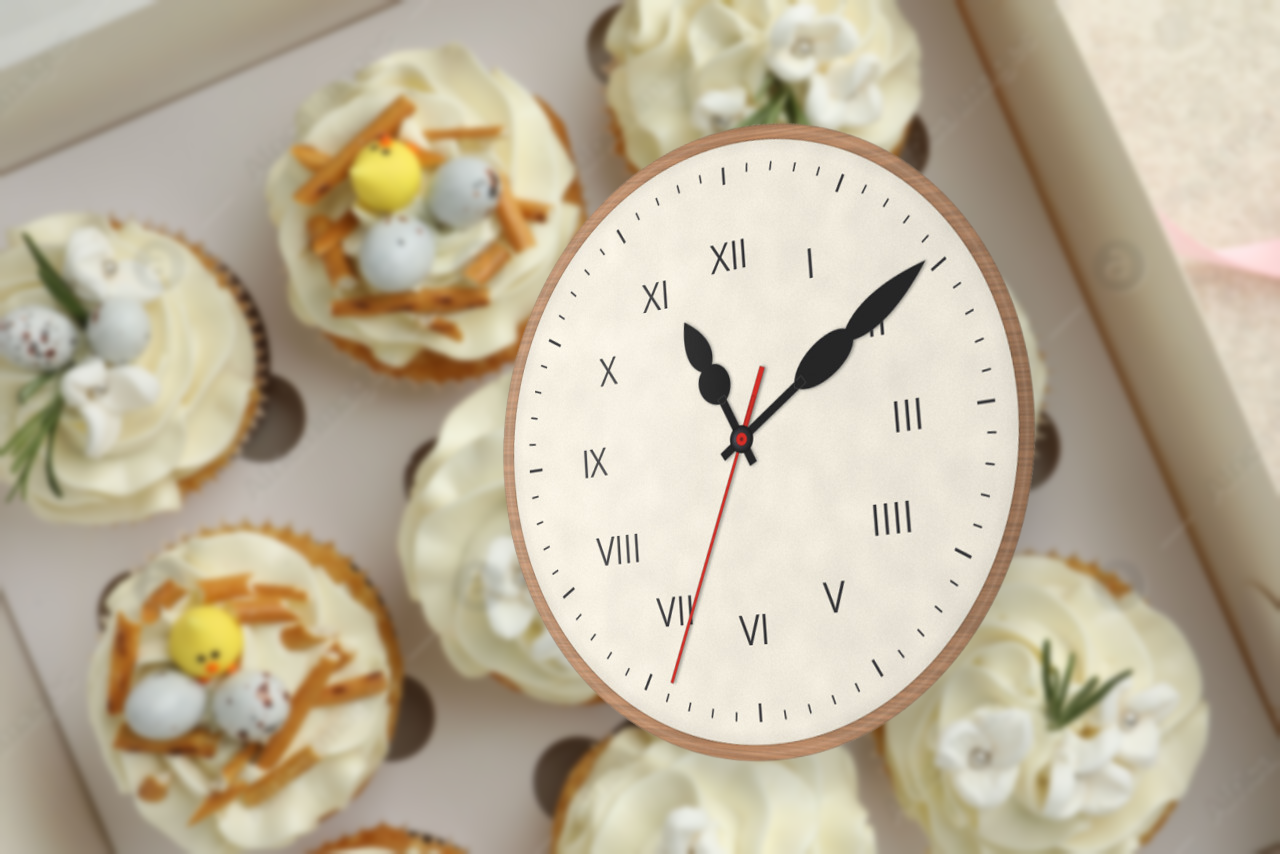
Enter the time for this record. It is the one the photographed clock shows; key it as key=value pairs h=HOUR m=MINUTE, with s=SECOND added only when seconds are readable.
h=11 m=9 s=34
